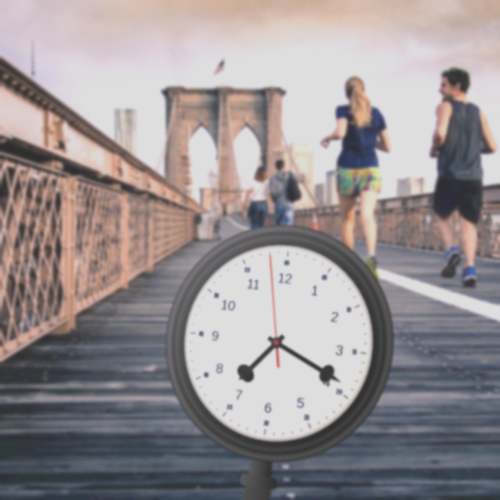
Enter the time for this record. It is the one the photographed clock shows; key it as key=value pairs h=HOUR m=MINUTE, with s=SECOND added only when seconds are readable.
h=7 m=18 s=58
